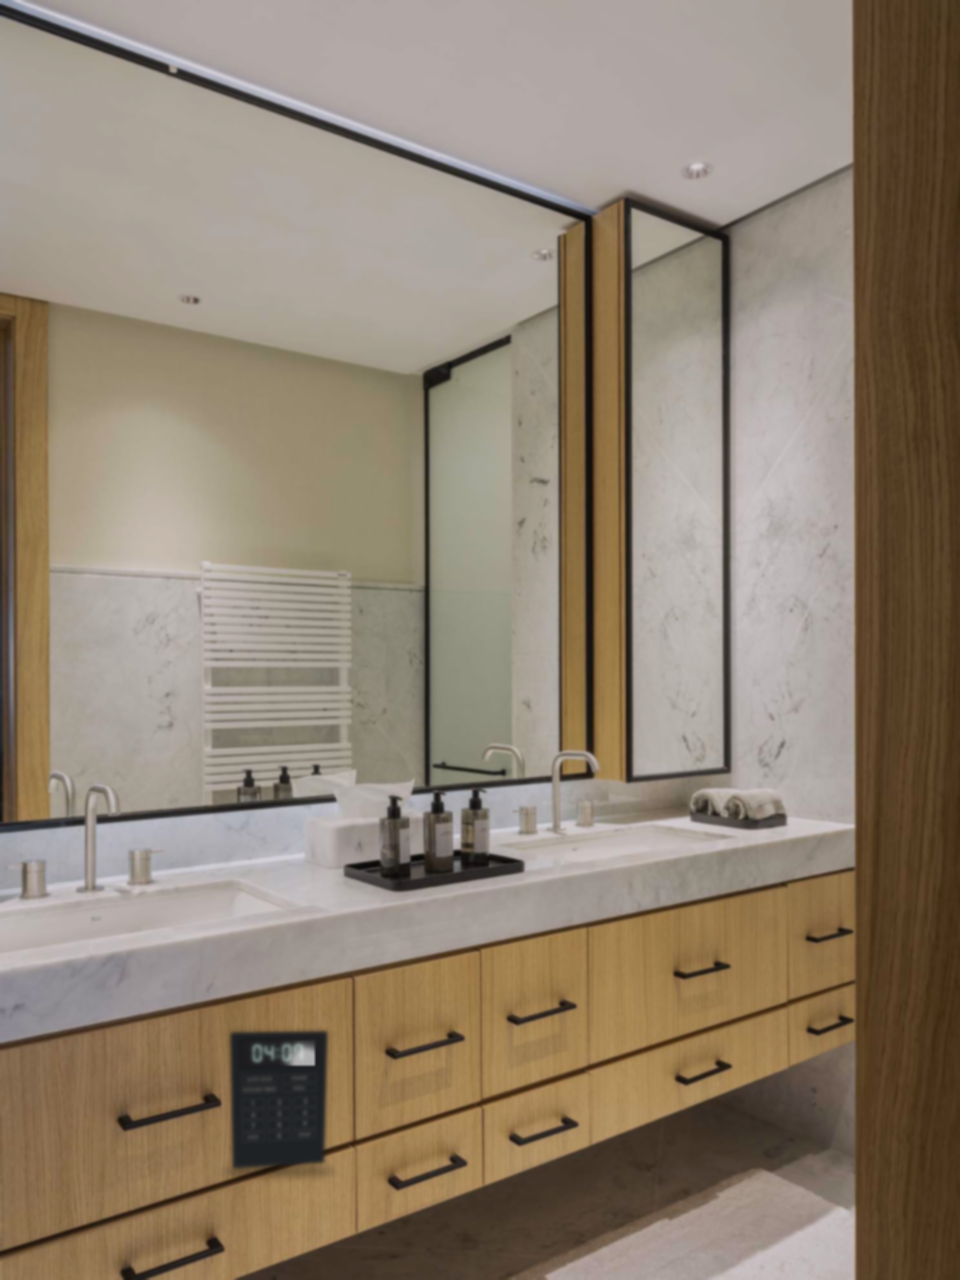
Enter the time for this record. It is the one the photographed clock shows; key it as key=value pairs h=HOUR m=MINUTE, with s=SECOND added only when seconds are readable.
h=4 m=7
